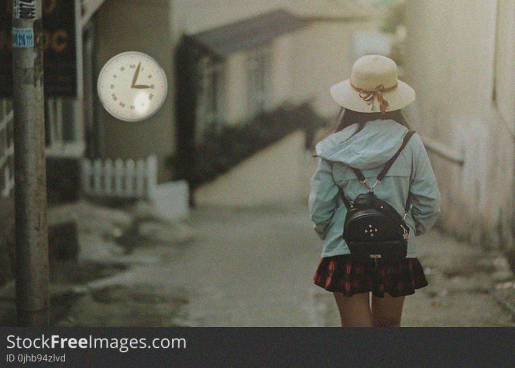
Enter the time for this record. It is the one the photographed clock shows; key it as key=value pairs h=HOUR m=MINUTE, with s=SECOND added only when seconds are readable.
h=3 m=3
